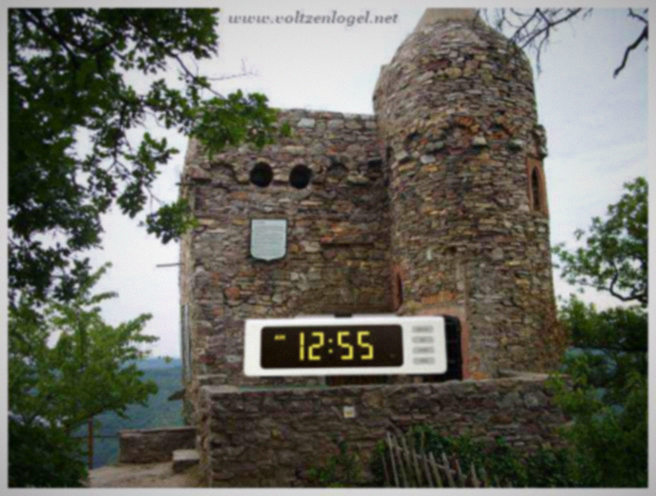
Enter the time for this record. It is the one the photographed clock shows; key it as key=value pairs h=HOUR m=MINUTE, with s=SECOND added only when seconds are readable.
h=12 m=55
